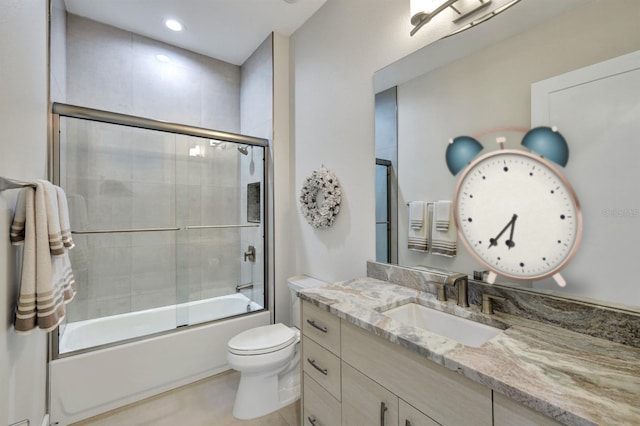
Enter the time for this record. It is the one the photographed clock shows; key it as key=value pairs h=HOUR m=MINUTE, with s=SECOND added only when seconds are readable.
h=6 m=38
